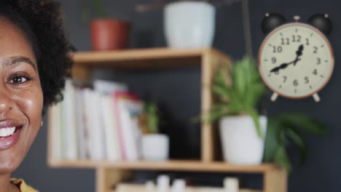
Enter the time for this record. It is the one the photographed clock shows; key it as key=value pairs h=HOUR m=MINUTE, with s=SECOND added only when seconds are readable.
h=12 m=41
